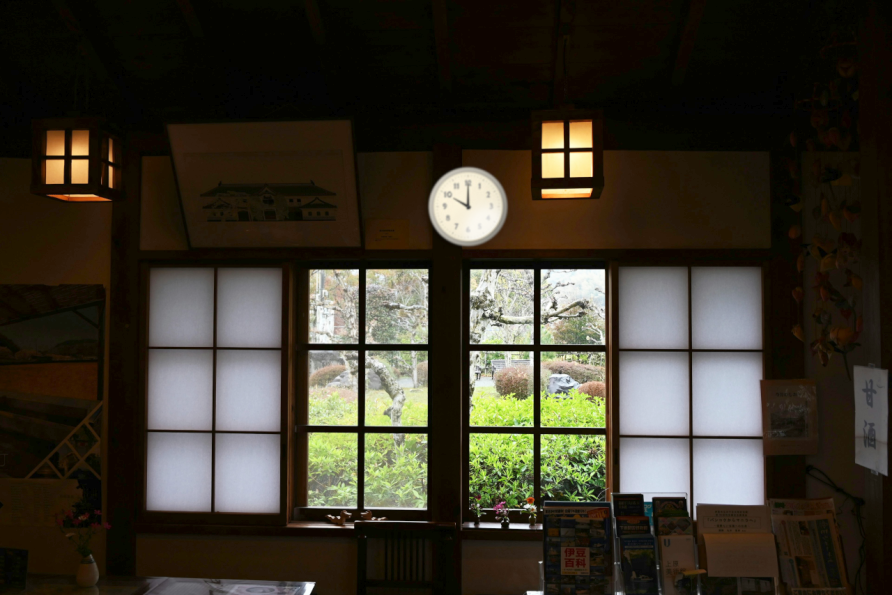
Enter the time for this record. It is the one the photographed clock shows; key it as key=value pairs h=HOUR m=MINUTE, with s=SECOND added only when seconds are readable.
h=10 m=0
